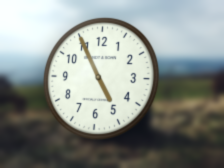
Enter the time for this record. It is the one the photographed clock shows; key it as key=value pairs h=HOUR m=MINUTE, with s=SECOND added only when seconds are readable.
h=4 m=55
